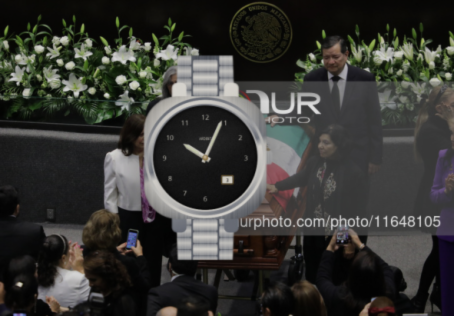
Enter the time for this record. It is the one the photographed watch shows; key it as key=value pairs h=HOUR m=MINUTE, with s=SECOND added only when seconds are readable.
h=10 m=4
